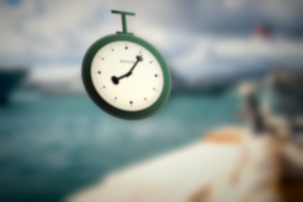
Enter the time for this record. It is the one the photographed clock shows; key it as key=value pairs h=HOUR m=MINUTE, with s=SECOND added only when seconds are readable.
h=8 m=6
